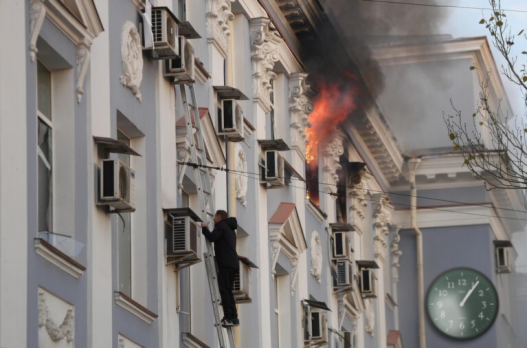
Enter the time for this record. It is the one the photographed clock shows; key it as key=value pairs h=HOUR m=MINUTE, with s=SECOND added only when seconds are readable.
h=1 m=6
